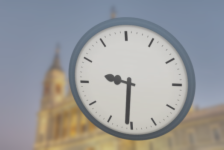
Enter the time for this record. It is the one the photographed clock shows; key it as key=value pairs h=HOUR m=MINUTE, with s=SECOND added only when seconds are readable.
h=9 m=31
